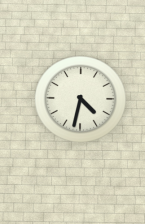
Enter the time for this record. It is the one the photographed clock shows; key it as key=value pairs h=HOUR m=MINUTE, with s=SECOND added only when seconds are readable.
h=4 m=32
